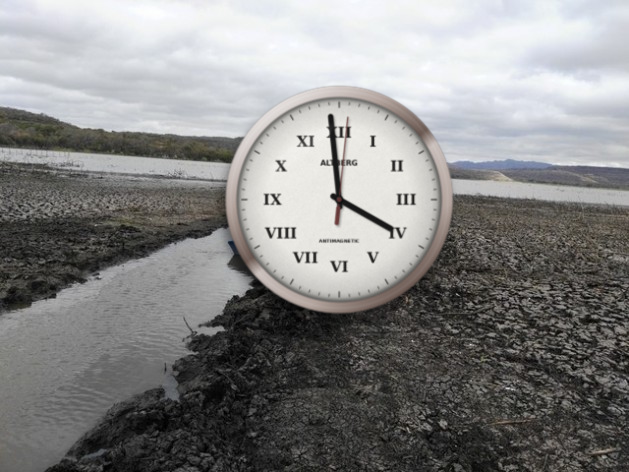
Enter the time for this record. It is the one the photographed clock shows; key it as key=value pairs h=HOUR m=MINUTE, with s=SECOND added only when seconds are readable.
h=3 m=59 s=1
